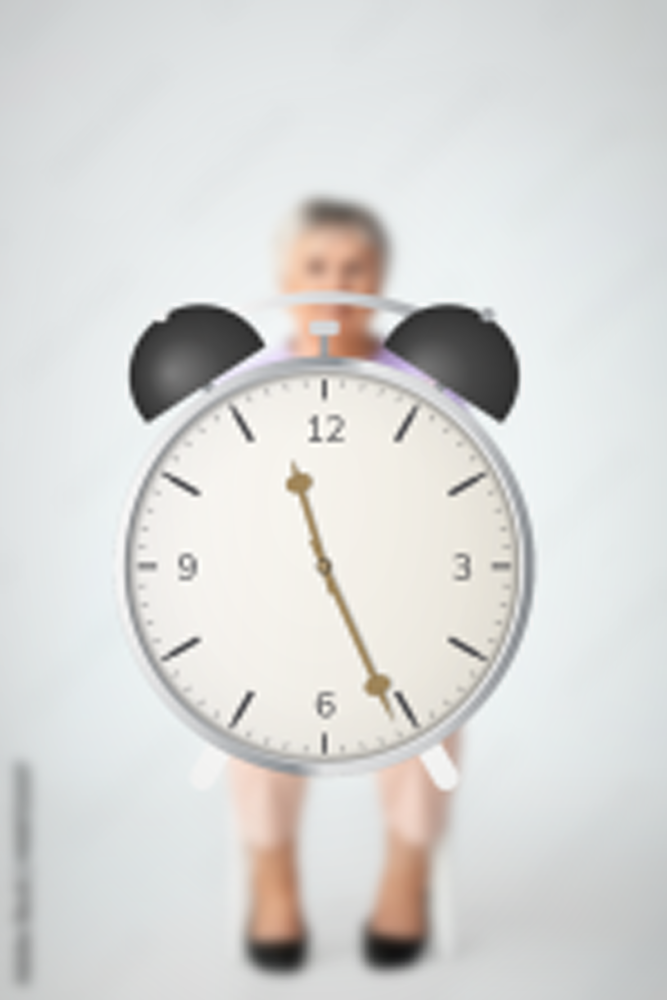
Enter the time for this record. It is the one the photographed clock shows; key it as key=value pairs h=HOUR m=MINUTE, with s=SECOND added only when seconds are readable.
h=11 m=26
